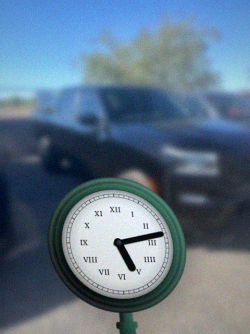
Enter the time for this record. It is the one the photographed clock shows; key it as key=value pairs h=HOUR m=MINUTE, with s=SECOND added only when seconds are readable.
h=5 m=13
